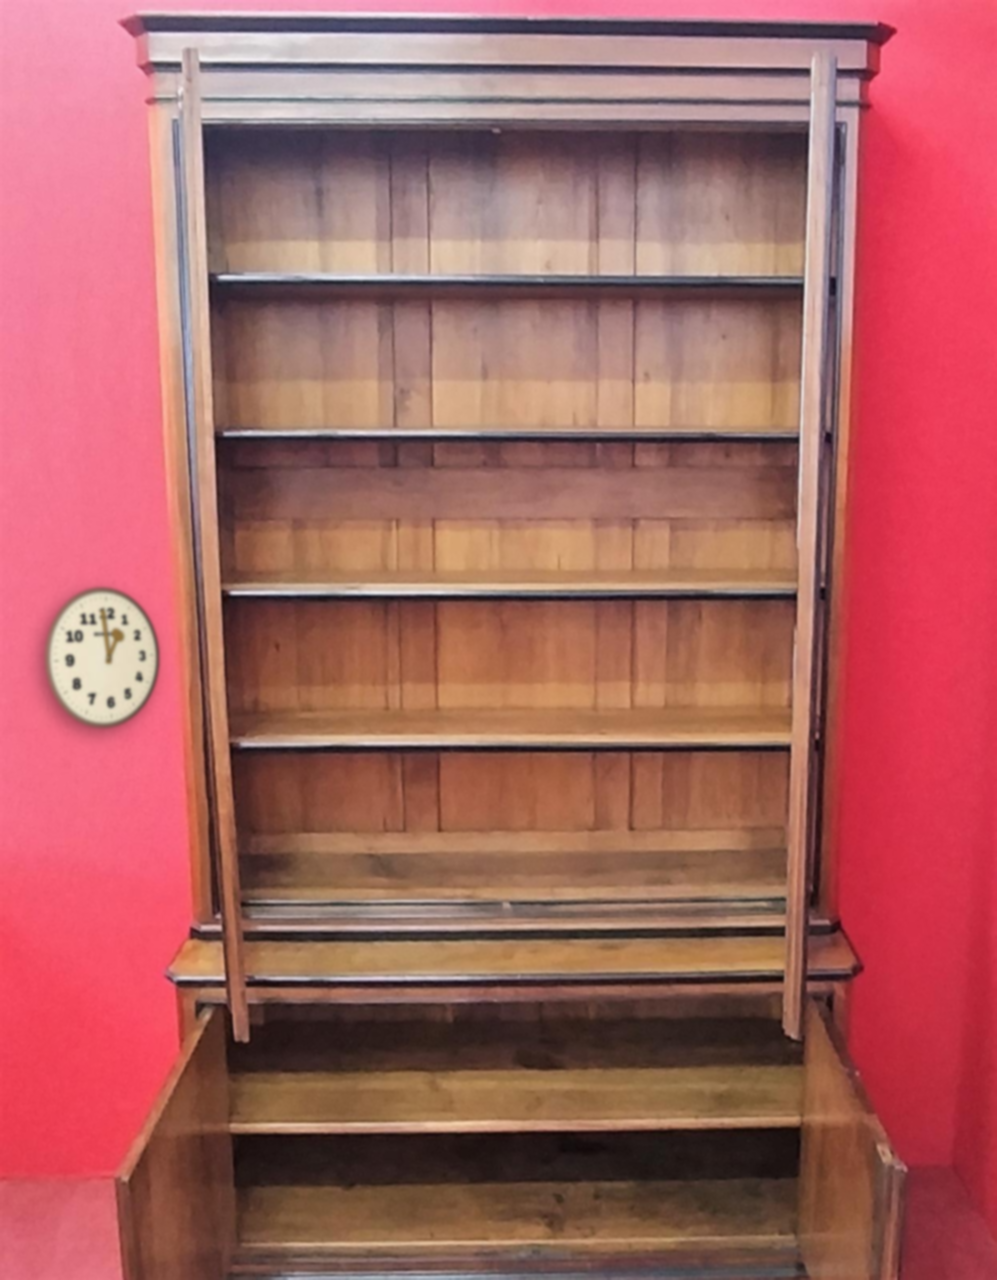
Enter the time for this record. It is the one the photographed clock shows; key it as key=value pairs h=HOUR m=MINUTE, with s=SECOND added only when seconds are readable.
h=12 m=59
